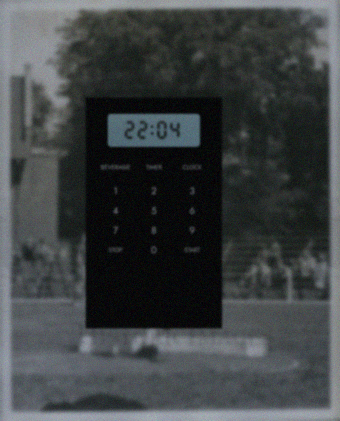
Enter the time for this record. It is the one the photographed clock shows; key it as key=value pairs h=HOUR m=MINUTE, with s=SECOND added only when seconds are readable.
h=22 m=4
